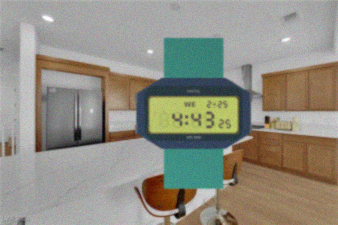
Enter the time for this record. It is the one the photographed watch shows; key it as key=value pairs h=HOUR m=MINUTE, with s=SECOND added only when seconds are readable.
h=4 m=43
